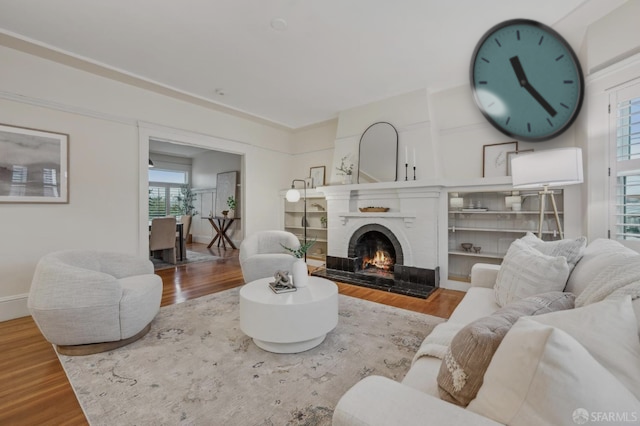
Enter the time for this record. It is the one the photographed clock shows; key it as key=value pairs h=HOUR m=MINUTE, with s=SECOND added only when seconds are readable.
h=11 m=23
